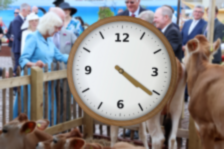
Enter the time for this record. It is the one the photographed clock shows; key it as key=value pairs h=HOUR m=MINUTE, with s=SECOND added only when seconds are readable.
h=4 m=21
